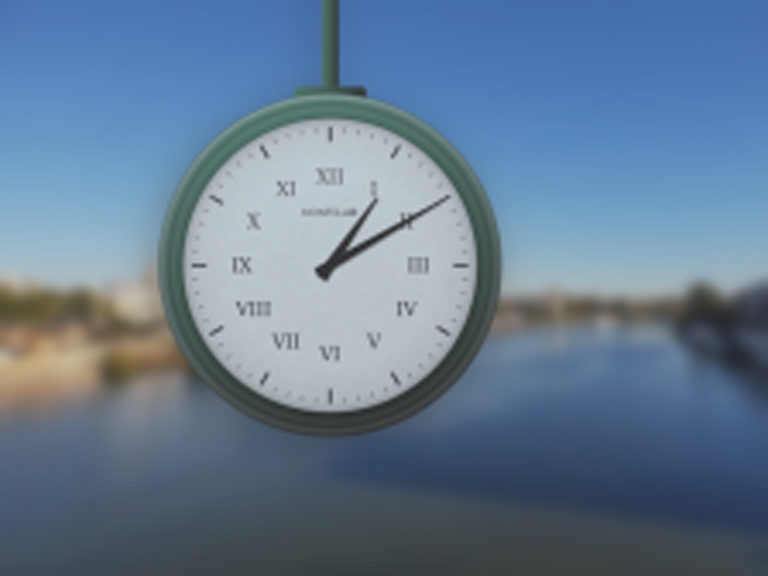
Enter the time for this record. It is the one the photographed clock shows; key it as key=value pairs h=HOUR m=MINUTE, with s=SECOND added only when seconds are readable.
h=1 m=10
